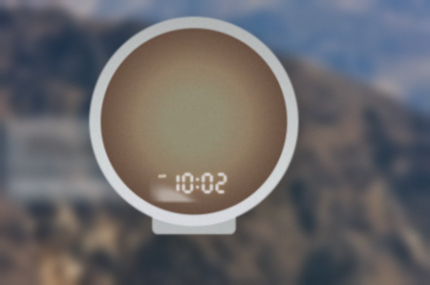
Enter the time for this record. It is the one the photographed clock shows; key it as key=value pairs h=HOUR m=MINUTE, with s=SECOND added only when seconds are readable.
h=10 m=2
